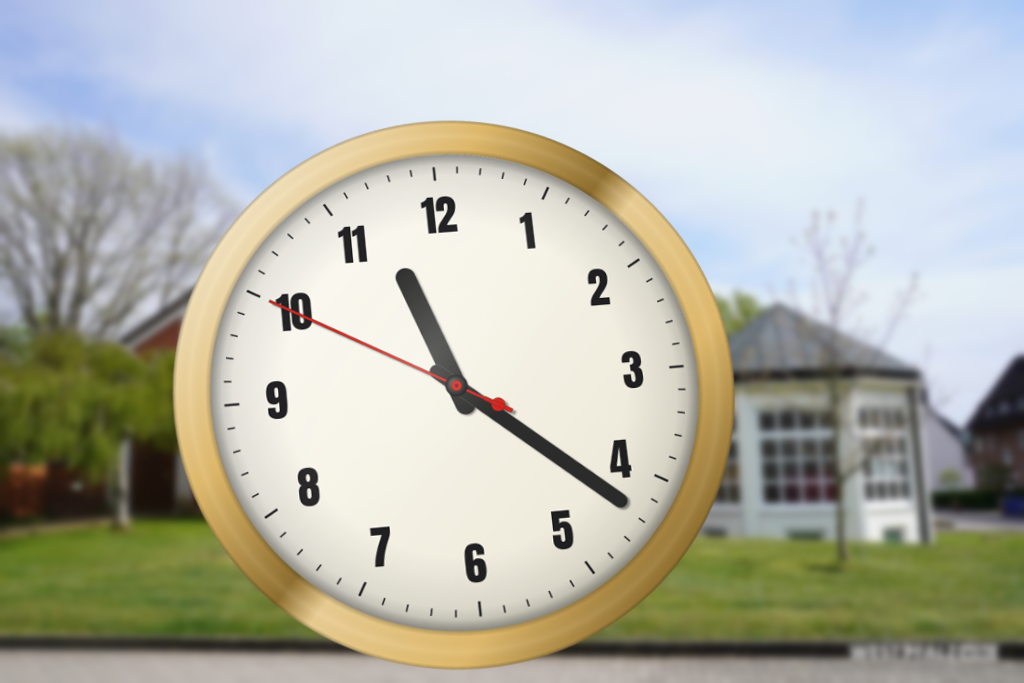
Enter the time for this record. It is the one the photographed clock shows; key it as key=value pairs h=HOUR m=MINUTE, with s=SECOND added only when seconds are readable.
h=11 m=21 s=50
